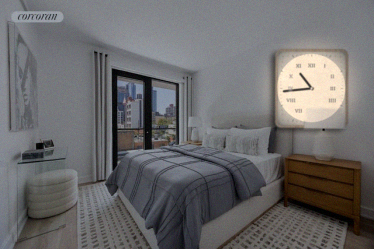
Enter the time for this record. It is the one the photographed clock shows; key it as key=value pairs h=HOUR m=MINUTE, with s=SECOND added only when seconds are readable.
h=10 m=44
